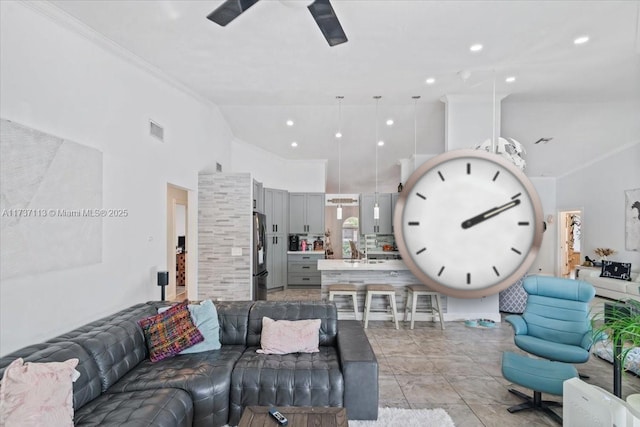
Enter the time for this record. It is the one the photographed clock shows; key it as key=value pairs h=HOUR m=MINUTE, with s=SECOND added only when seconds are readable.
h=2 m=11
